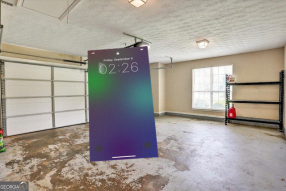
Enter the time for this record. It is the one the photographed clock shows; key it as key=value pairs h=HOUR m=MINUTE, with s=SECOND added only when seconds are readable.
h=2 m=26
